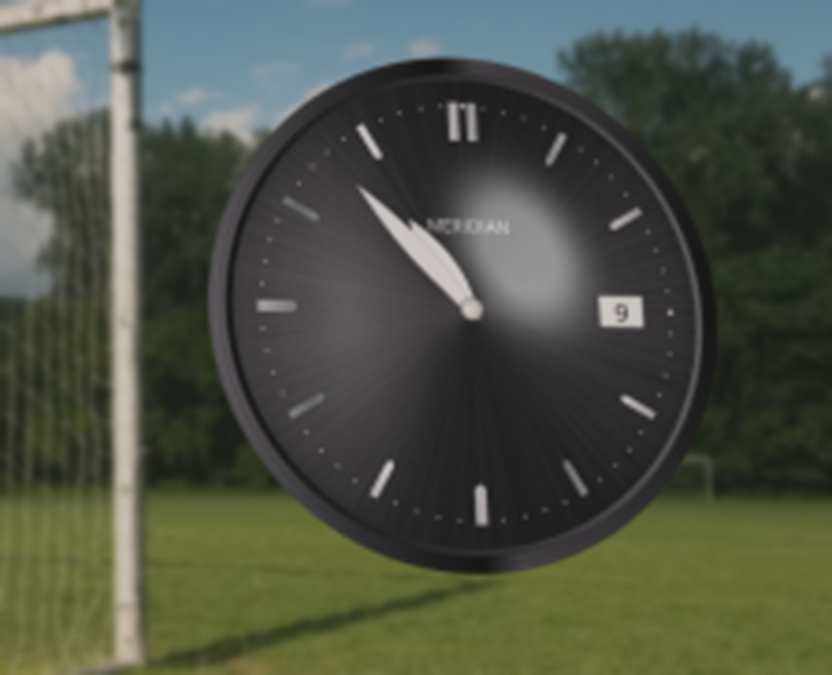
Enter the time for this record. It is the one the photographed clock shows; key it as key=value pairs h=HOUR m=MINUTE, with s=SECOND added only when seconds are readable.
h=10 m=53
